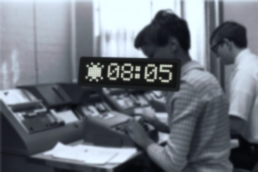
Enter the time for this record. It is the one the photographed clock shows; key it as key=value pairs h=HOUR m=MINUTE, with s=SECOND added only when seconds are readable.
h=8 m=5
